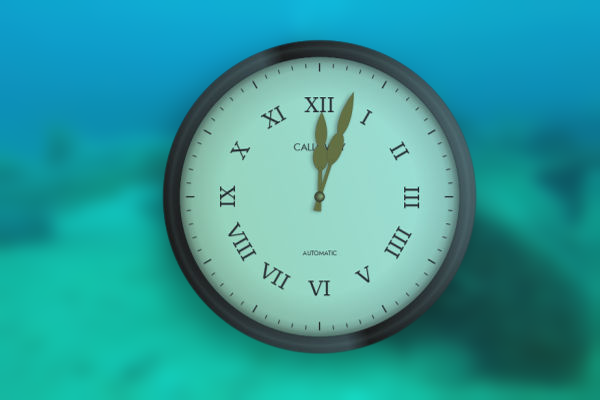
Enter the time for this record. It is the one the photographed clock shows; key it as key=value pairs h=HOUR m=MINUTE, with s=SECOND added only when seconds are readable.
h=12 m=3
